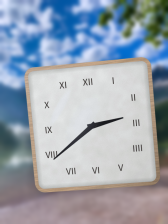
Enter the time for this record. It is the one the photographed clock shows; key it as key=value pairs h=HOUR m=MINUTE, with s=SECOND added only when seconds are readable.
h=2 m=39
